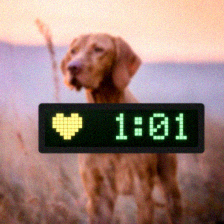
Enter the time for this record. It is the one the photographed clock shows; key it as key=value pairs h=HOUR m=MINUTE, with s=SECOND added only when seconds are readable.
h=1 m=1
